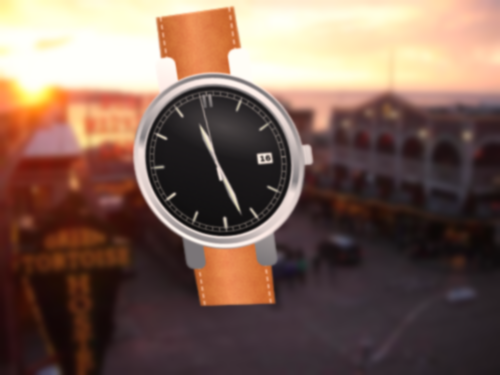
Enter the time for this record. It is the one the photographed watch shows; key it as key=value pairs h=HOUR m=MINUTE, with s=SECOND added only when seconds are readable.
h=11 m=26 s=59
